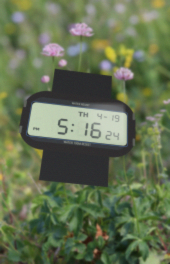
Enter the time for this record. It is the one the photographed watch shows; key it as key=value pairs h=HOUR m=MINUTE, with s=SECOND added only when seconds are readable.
h=5 m=16 s=24
